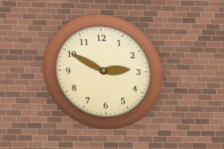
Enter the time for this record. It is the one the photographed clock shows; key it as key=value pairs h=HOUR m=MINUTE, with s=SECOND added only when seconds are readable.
h=2 m=50
